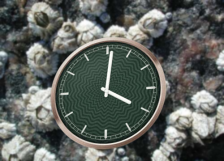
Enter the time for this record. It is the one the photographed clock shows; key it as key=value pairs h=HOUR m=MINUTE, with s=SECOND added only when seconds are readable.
h=4 m=1
